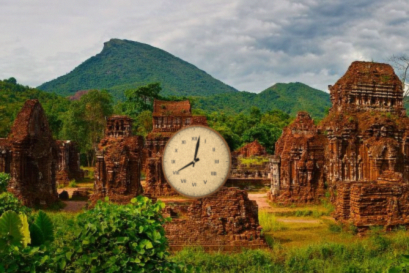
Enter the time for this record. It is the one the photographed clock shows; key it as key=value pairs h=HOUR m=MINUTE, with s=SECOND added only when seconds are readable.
h=8 m=2
